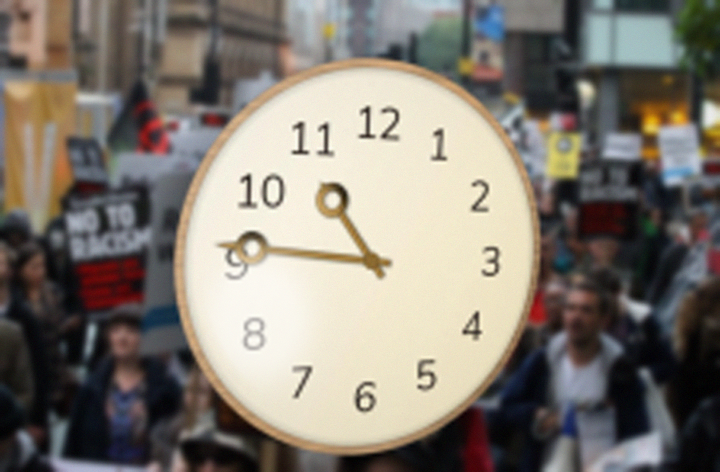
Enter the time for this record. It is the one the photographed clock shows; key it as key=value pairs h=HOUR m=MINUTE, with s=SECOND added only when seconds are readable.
h=10 m=46
